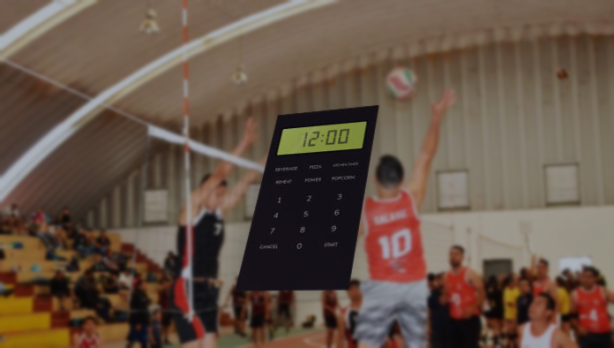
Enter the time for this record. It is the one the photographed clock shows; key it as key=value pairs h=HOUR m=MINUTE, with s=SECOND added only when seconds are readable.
h=12 m=0
